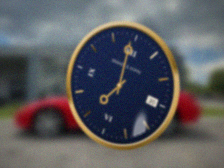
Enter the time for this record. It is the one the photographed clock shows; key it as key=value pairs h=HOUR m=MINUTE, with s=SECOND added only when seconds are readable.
h=6 m=59
